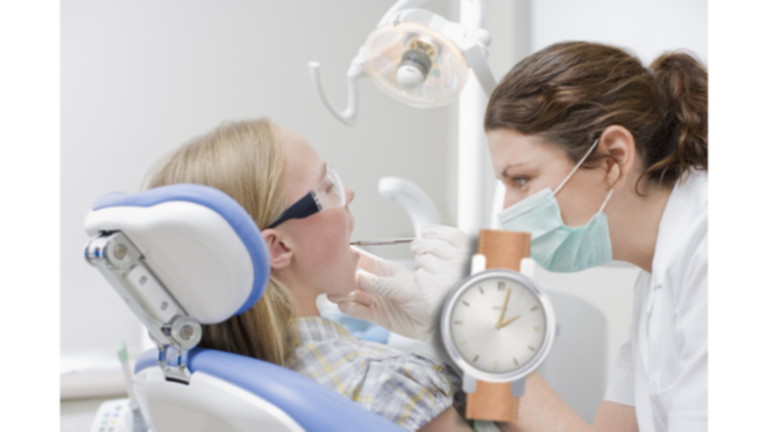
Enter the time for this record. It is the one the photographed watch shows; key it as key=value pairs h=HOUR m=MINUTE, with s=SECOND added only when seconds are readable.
h=2 m=2
